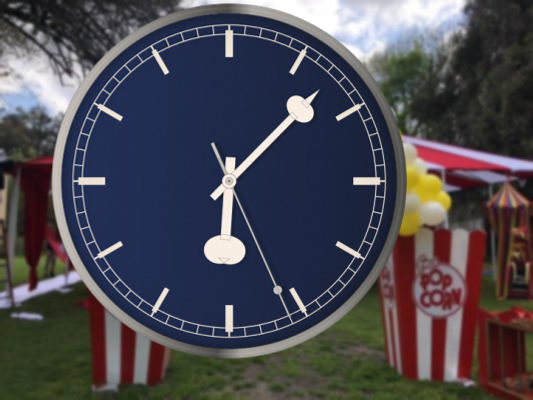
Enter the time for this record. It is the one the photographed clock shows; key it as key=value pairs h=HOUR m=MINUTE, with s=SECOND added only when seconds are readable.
h=6 m=7 s=26
